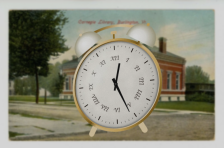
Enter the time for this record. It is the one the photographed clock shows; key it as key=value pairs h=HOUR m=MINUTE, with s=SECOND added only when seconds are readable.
h=12 m=26
